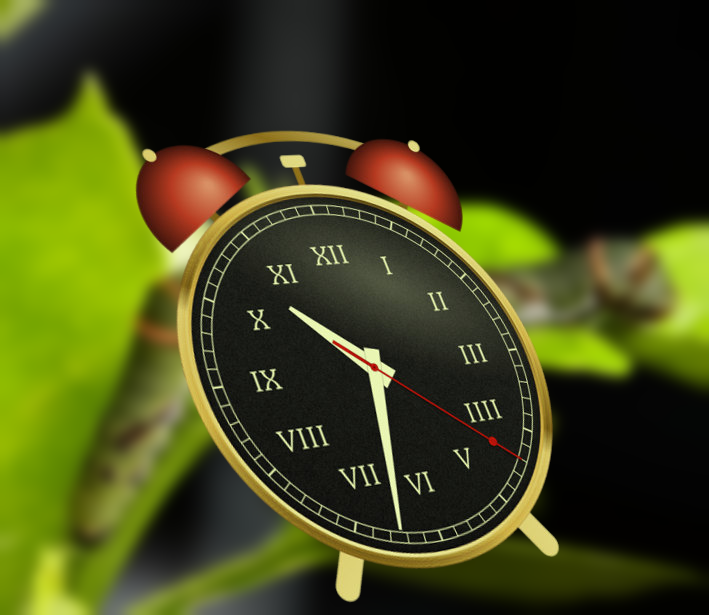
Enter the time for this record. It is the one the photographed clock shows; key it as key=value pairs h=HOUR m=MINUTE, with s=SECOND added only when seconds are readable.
h=10 m=32 s=22
